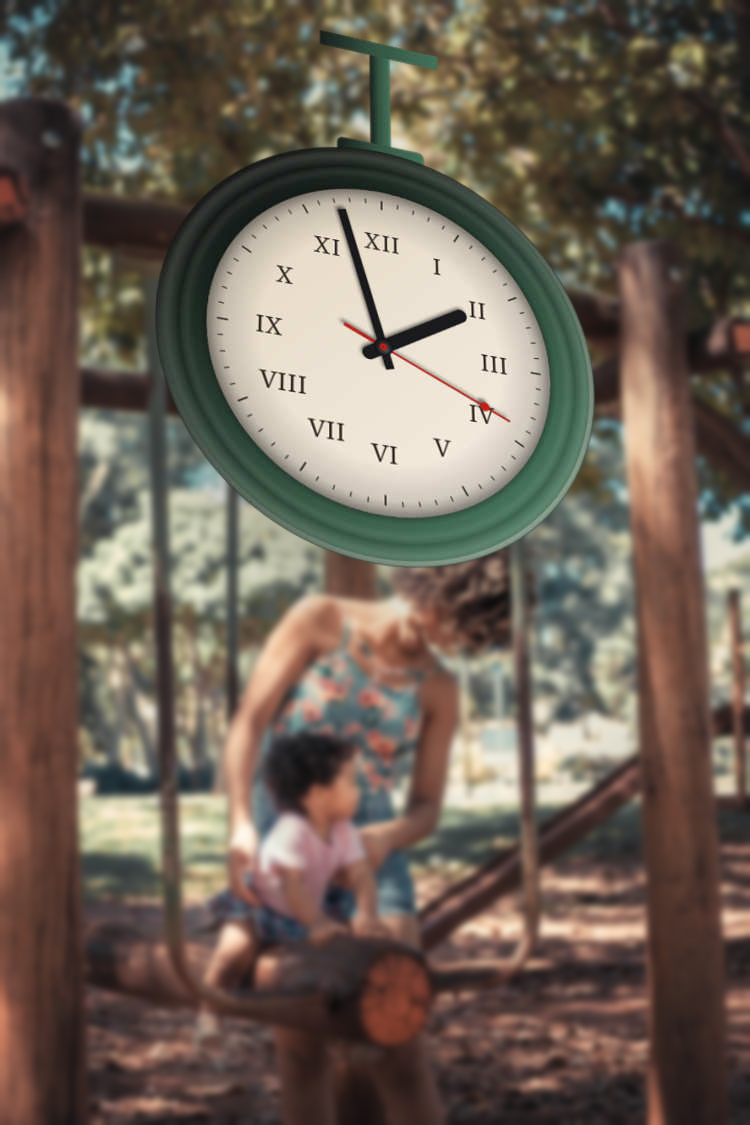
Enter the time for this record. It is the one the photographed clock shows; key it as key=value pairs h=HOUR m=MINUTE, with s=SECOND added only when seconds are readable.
h=1 m=57 s=19
